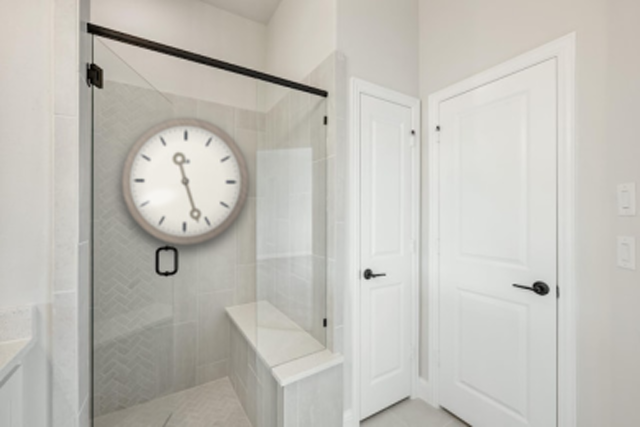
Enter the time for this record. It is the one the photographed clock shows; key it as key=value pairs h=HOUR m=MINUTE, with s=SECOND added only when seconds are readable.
h=11 m=27
